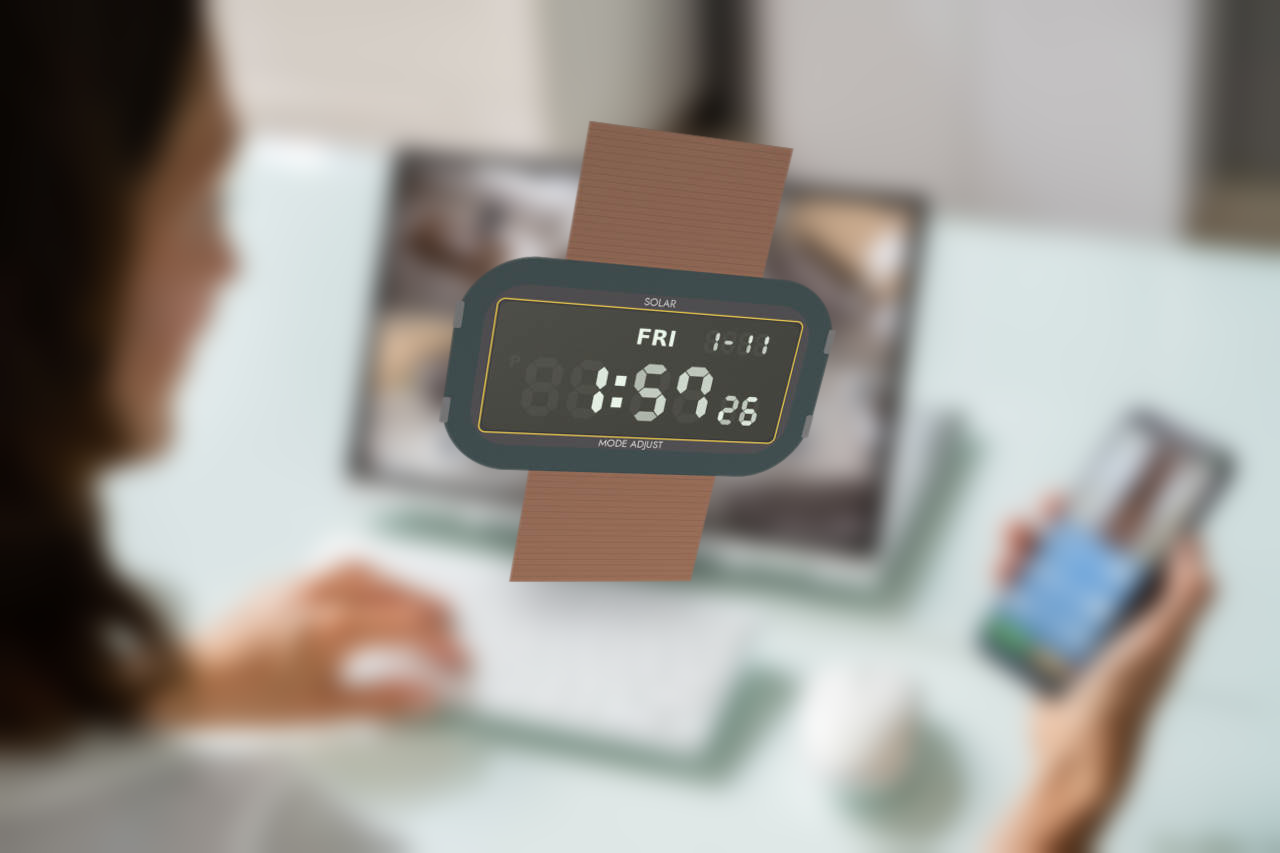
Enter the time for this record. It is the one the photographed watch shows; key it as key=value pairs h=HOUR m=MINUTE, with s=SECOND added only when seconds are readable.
h=1 m=57 s=26
